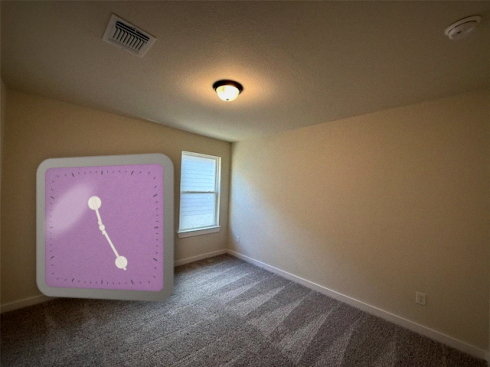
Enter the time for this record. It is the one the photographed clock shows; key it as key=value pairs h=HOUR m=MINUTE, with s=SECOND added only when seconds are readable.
h=11 m=25
